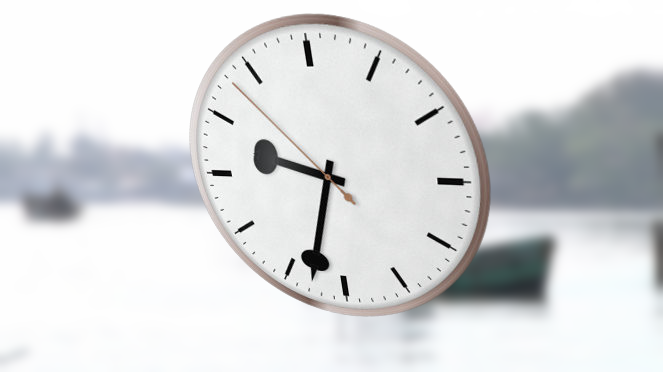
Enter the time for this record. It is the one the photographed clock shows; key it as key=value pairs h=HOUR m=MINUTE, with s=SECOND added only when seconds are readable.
h=9 m=32 s=53
